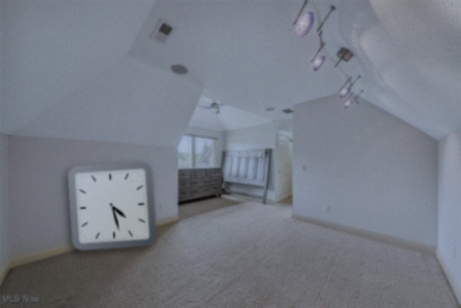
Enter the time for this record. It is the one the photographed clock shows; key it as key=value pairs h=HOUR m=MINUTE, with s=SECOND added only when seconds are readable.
h=4 m=28
